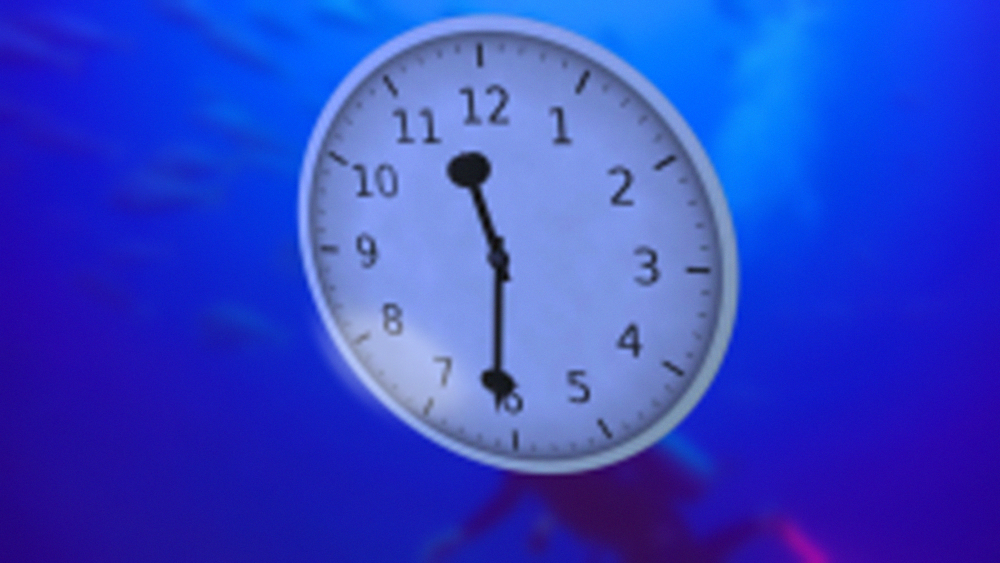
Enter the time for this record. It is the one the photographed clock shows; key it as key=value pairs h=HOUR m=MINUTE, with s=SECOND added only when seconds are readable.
h=11 m=31
